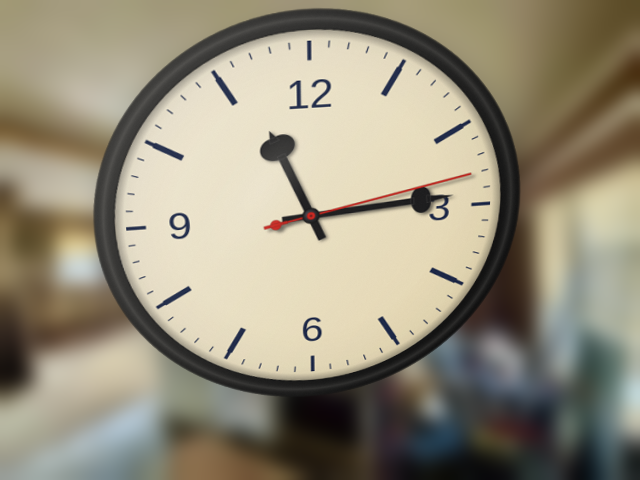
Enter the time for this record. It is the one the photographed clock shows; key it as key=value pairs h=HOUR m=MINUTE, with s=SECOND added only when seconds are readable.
h=11 m=14 s=13
